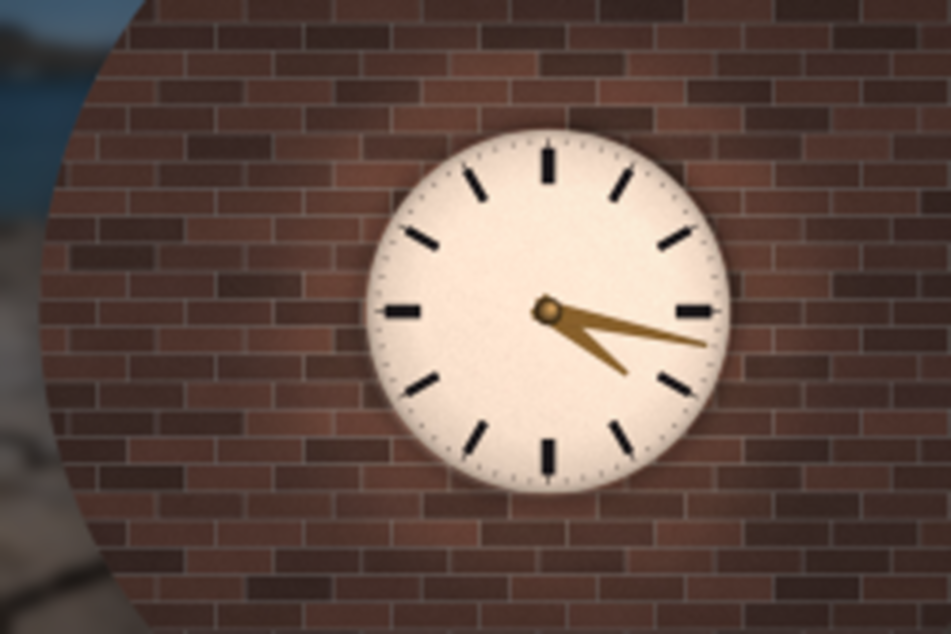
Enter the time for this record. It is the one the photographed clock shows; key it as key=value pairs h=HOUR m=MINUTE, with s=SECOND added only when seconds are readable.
h=4 m=17
